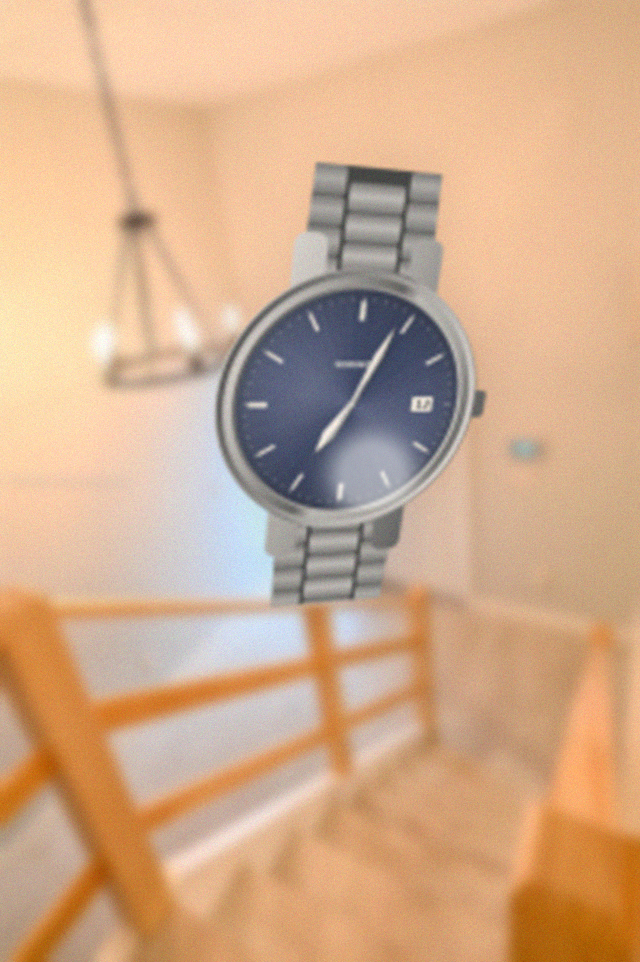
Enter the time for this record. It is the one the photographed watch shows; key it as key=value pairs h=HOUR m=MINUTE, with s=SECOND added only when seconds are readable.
h=7 m=4
